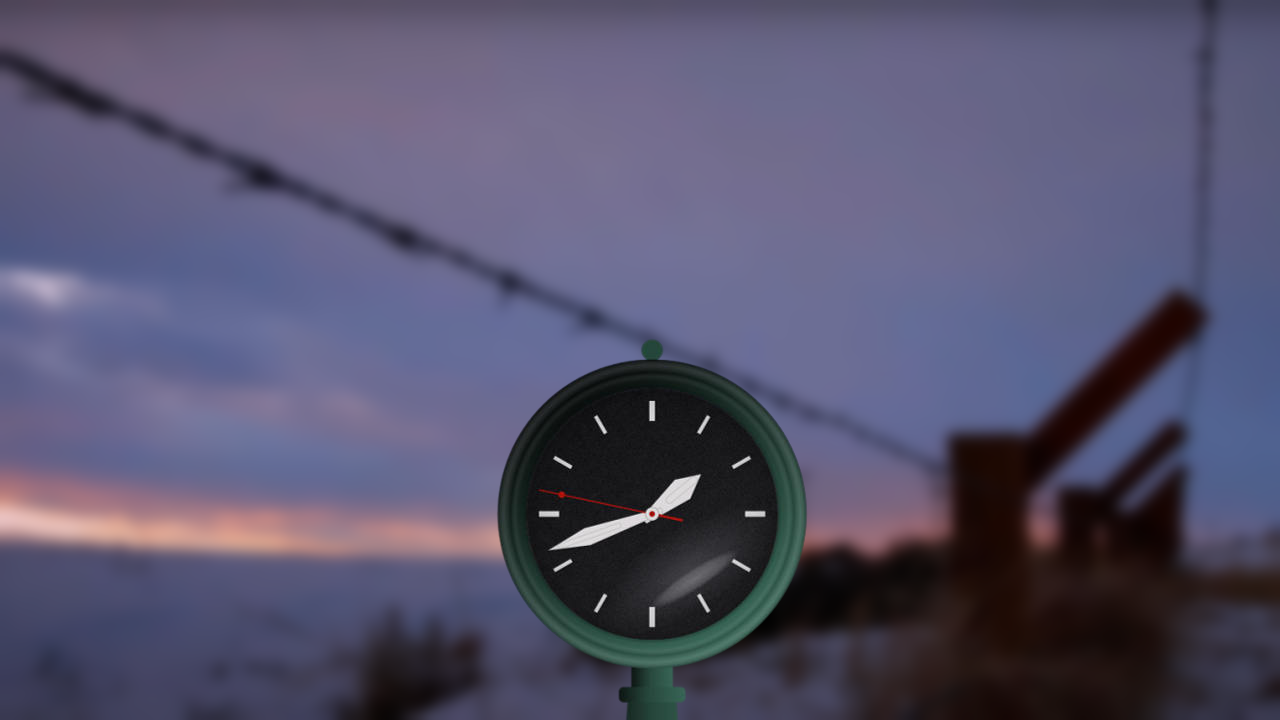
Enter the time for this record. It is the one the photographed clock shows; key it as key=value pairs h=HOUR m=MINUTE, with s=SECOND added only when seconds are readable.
h=1 m=41 s=47
